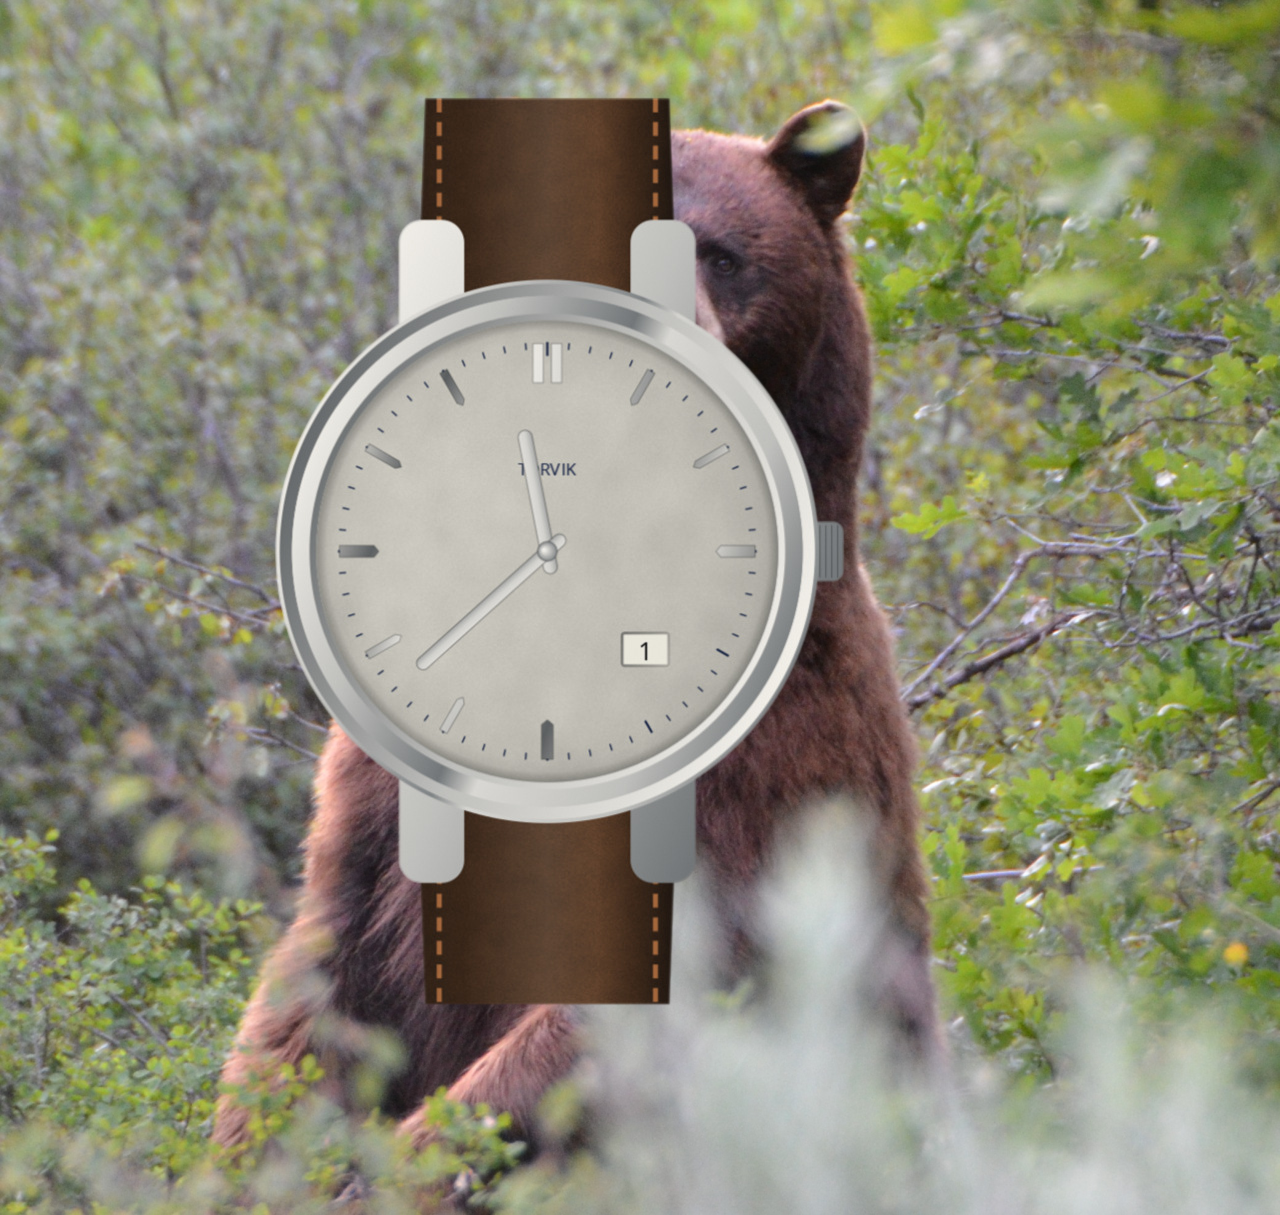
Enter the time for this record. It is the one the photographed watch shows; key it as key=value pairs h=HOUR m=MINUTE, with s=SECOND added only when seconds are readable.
h=11 m=38
